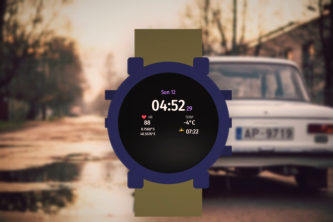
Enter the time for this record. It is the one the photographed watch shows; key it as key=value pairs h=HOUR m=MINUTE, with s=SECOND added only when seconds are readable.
h=4 m=52
